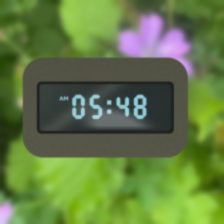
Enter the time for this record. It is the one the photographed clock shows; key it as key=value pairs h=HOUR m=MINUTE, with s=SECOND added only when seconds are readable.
h=5 m=48
